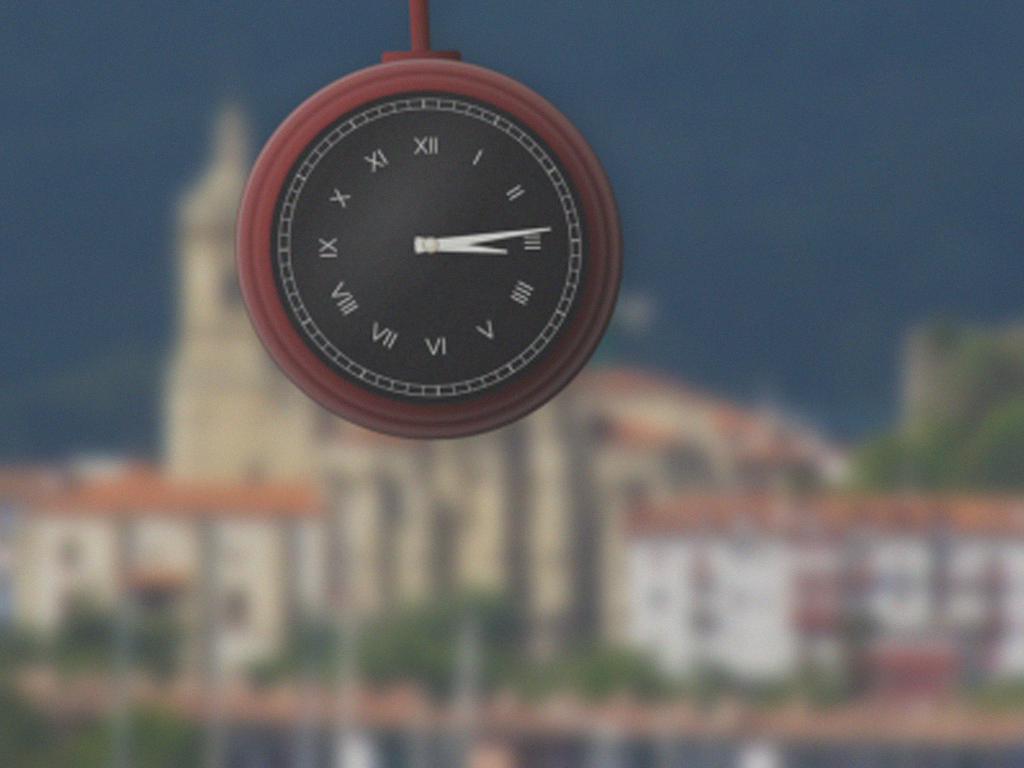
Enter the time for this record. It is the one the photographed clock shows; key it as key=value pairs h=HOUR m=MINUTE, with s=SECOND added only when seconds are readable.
h=3 m=14
